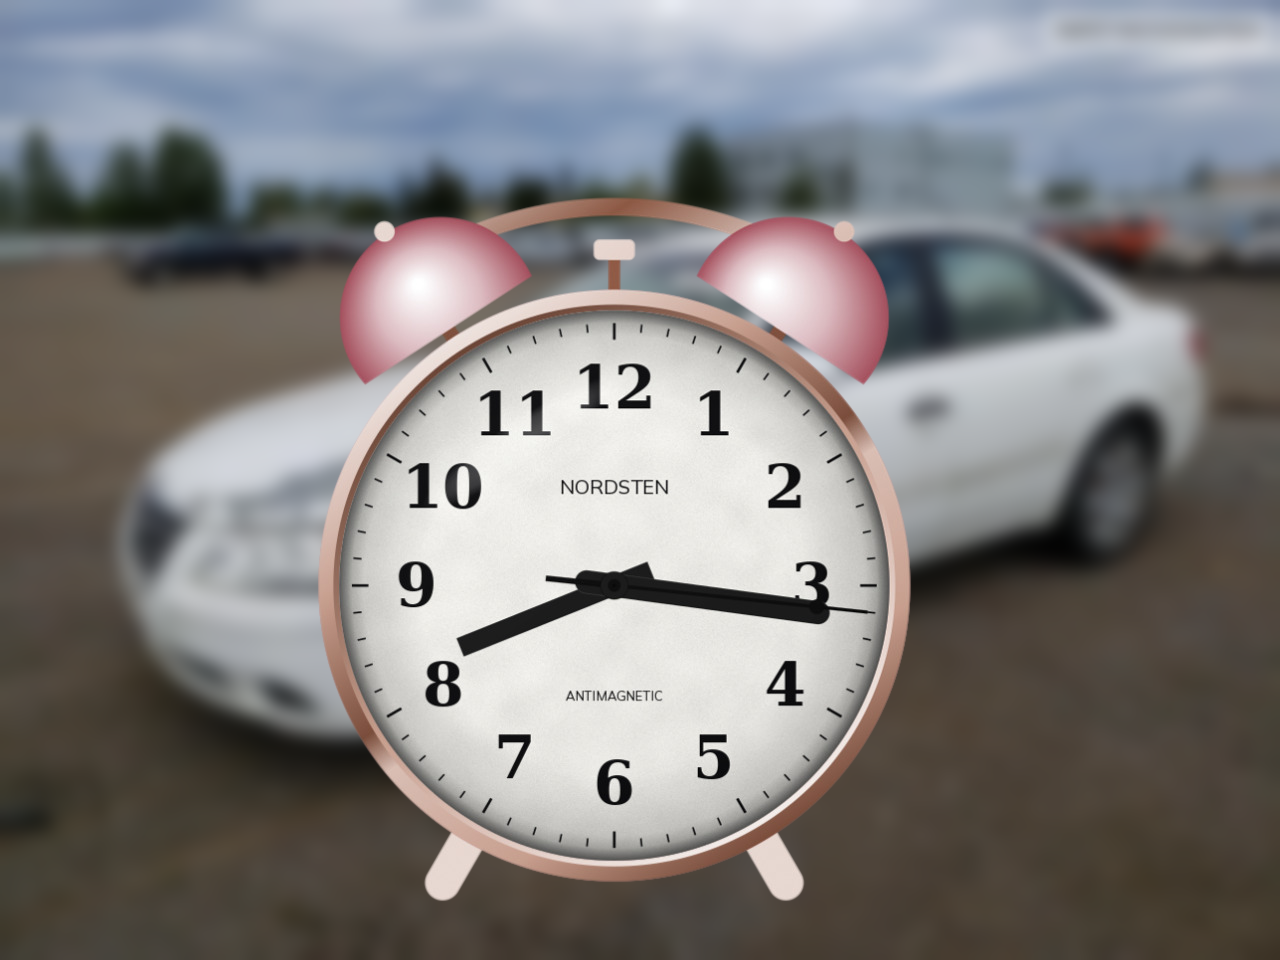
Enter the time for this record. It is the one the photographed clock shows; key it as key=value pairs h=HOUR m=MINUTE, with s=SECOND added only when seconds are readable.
h=8 m=16 s=16
